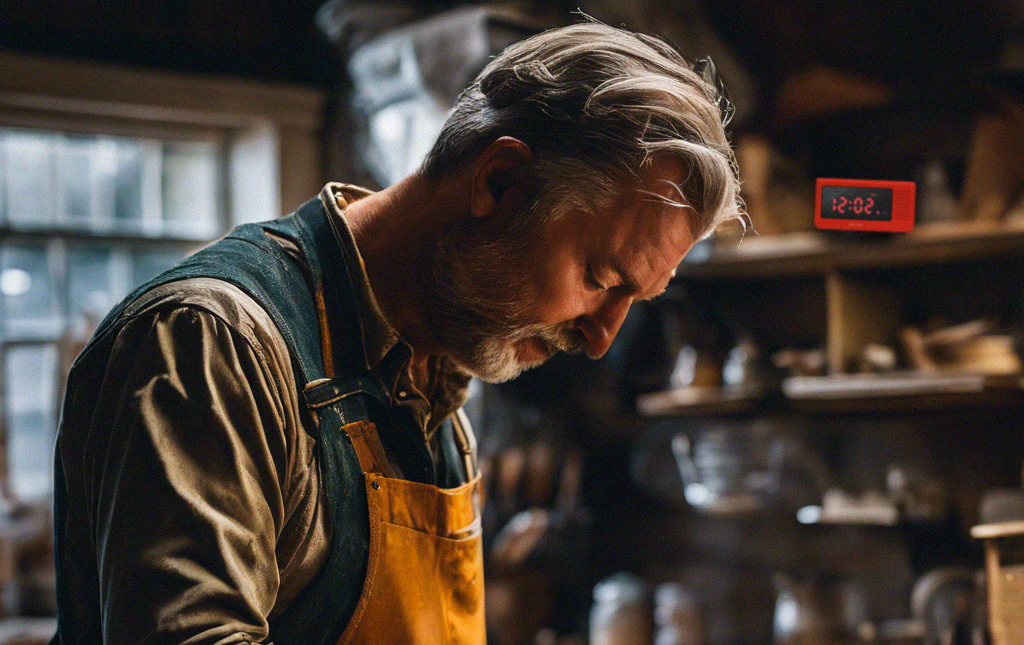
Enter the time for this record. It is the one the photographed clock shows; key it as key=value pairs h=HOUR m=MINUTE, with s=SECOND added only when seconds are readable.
h=12 m=2
